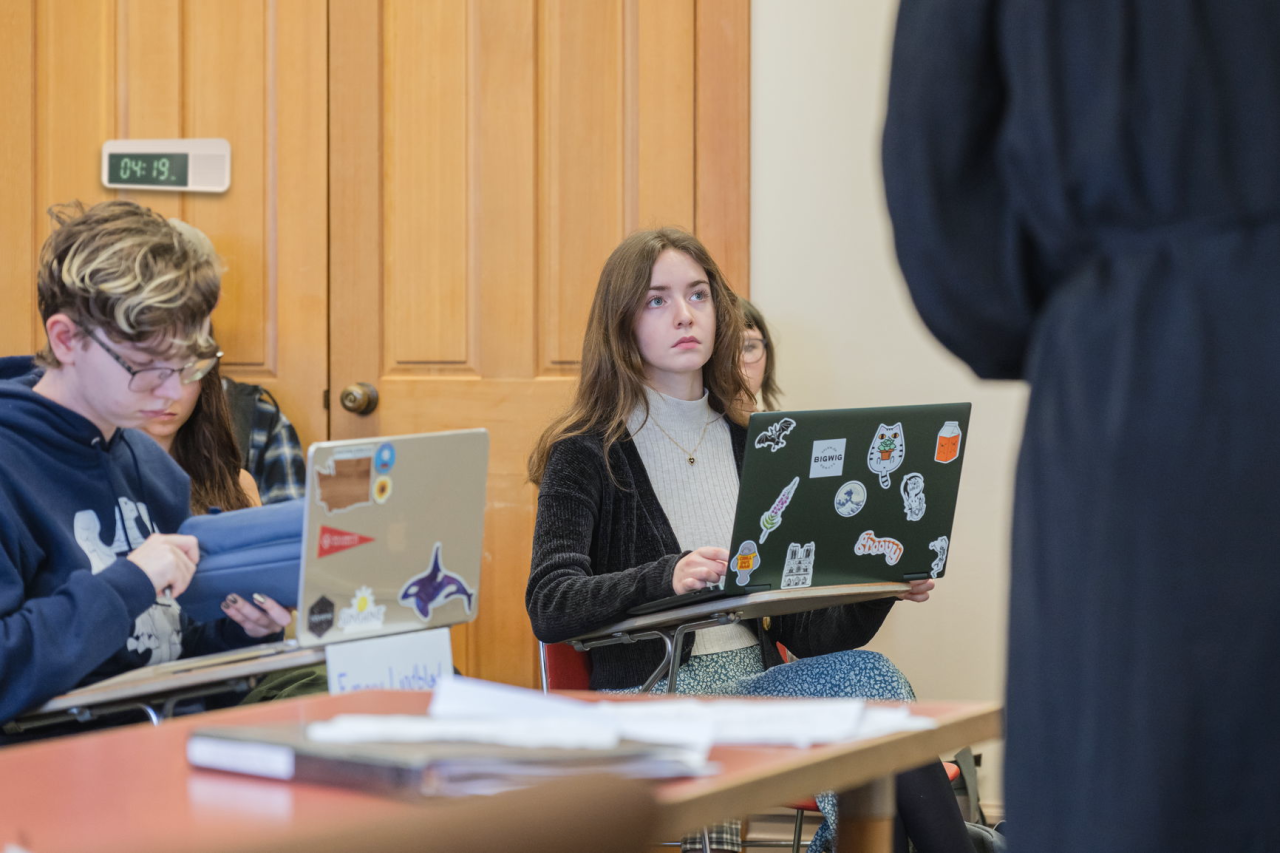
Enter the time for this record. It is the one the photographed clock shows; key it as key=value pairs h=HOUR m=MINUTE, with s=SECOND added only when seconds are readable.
h=4 m=19
